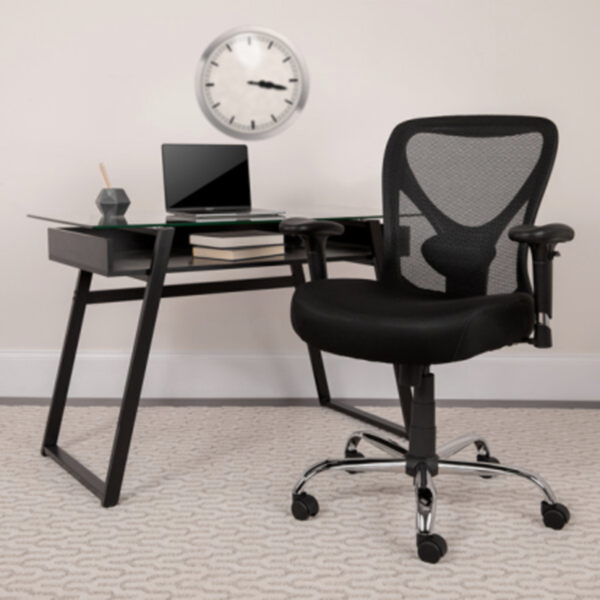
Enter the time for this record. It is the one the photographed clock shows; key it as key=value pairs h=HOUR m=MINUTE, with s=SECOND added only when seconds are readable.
h=3 m=17
